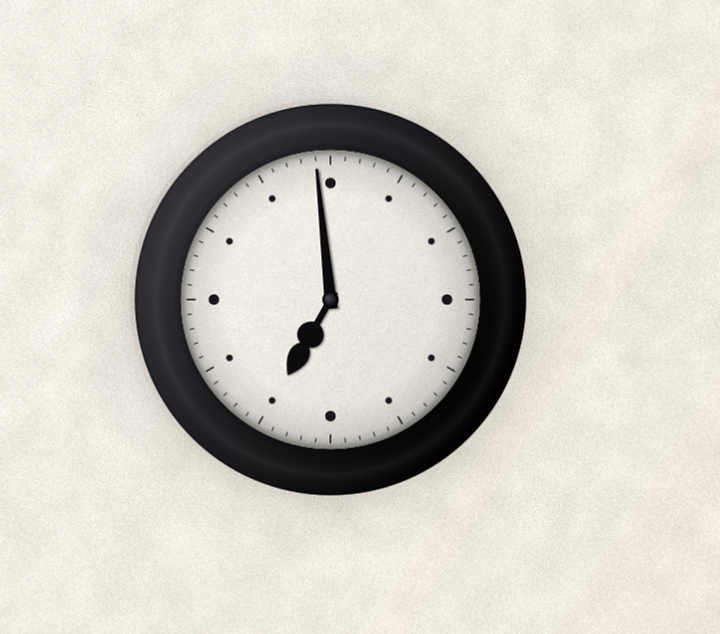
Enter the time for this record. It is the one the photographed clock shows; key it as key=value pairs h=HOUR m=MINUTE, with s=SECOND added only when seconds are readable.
h=6 m=59
